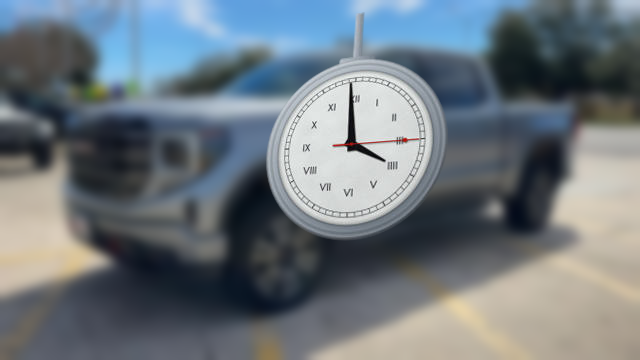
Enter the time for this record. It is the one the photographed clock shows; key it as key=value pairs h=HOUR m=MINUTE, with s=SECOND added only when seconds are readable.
h=3 m=59 s=15
